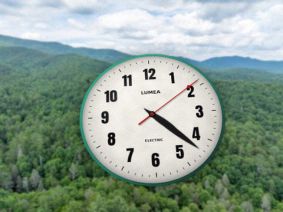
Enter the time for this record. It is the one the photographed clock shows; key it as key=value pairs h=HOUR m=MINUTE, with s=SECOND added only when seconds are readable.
h=4 m=22 s=9
